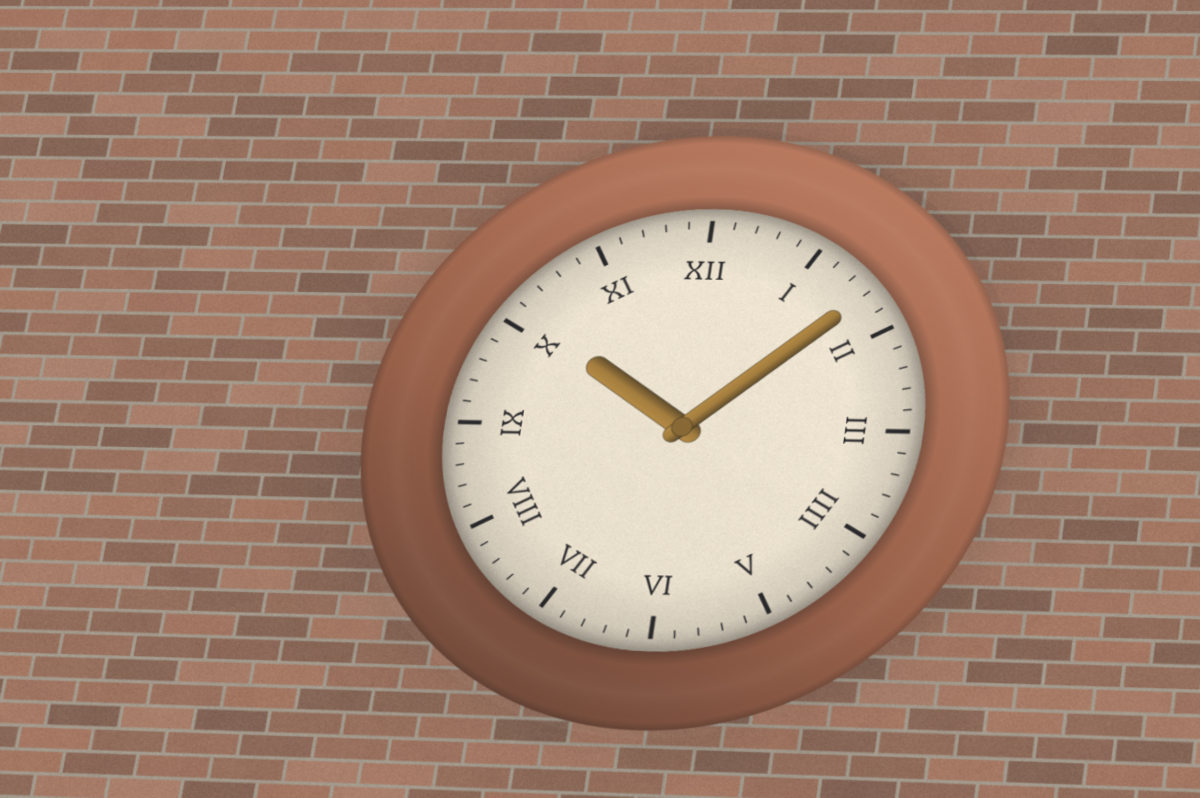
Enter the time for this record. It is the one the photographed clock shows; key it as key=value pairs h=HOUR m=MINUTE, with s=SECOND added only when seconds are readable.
h=10 m=8
